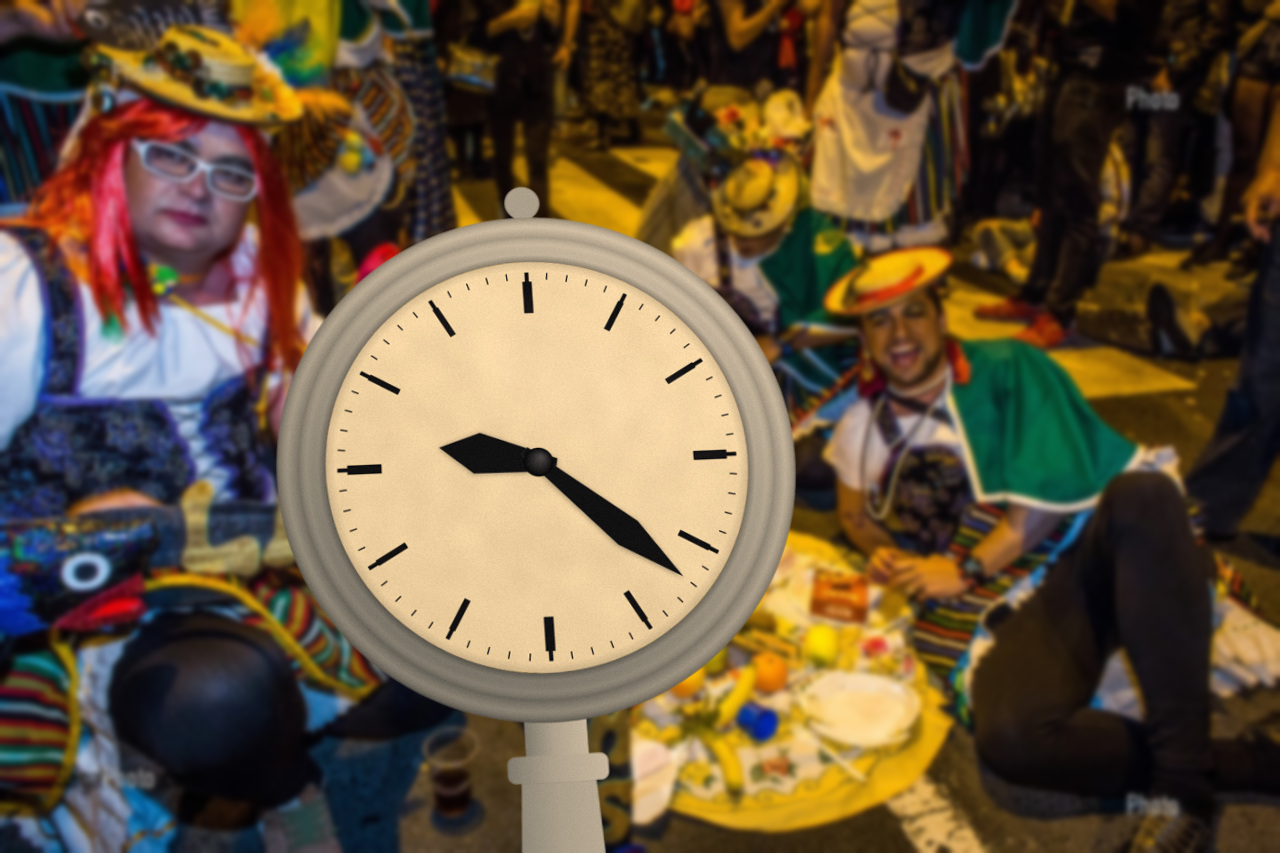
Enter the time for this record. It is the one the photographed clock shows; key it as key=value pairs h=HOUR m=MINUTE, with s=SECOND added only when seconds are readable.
h=9 m=22
